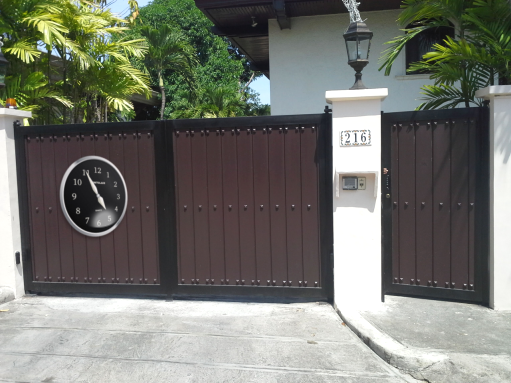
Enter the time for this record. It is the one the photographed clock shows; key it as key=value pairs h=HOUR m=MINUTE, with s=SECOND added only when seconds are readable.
h=4 m=55
